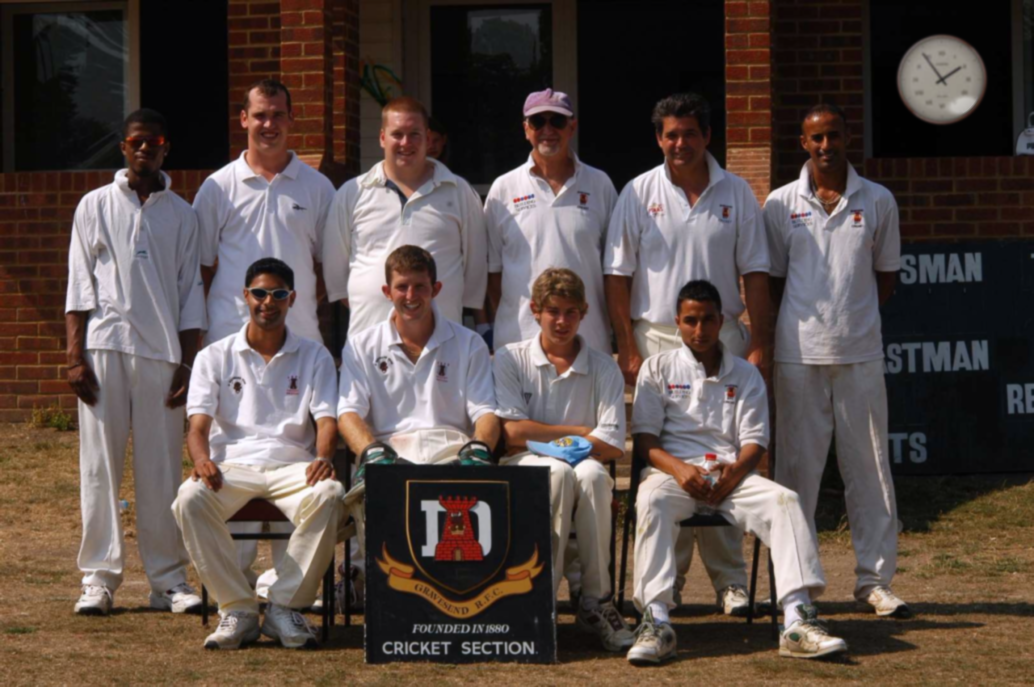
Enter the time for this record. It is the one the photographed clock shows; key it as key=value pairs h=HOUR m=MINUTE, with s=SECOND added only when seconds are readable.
h=1 m=54
